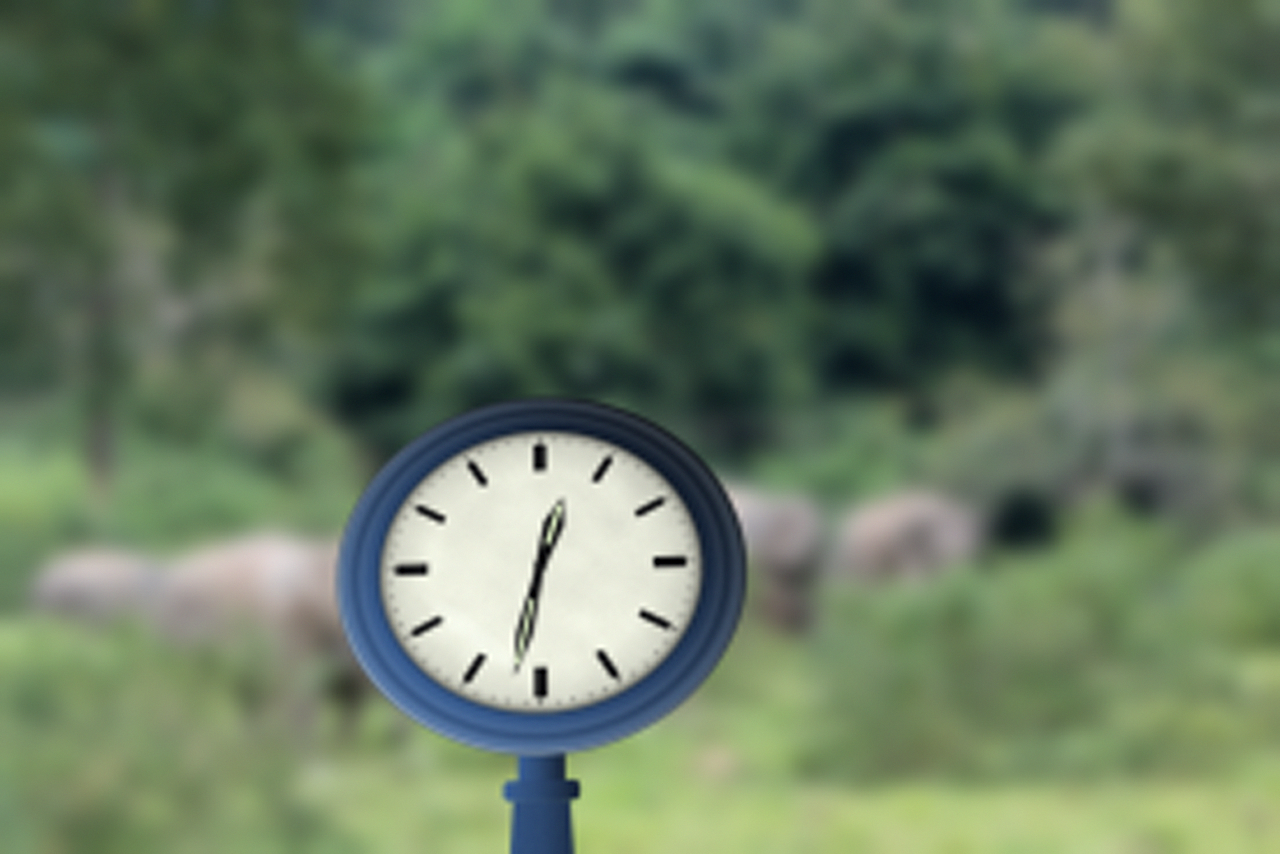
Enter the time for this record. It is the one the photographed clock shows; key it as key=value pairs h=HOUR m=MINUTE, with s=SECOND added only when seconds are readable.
h=12 m=32
